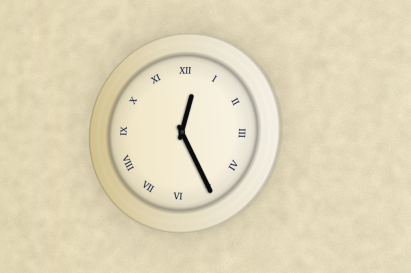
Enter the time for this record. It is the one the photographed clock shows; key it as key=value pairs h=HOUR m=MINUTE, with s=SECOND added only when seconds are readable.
h=12 m=25
